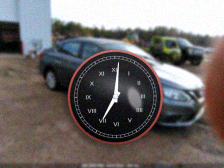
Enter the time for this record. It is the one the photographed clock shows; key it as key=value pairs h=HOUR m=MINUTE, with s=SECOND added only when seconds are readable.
h=7 m=1
